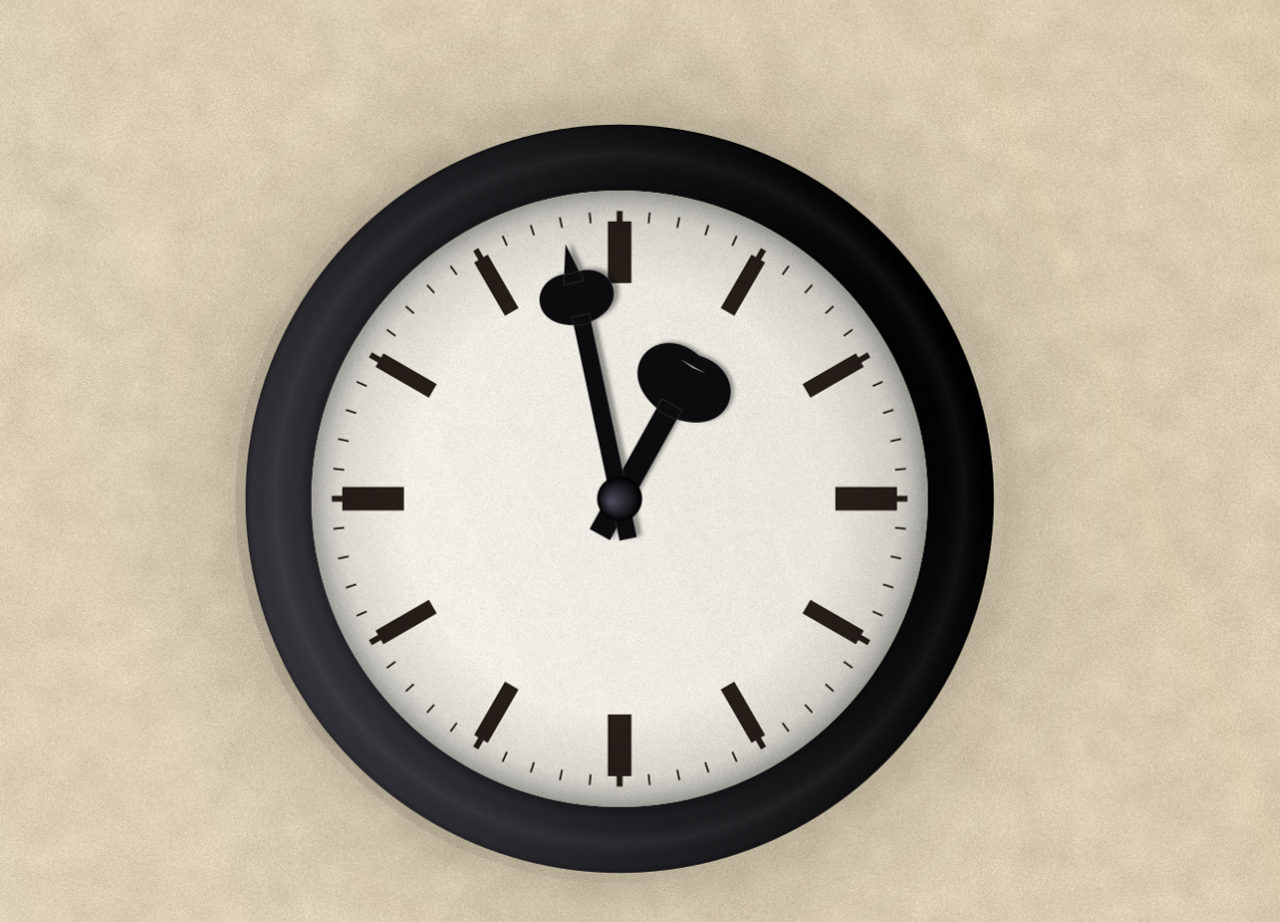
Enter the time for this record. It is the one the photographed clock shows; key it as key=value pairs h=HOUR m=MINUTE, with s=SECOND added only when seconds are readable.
h=12 m=58
